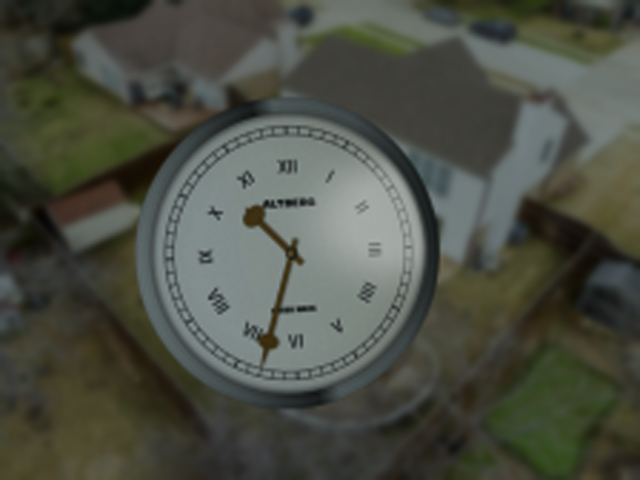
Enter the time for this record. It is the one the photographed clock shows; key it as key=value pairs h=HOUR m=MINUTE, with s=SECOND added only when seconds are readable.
h=10 m=33
